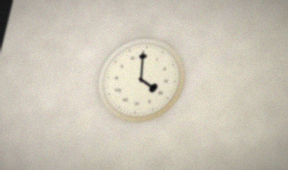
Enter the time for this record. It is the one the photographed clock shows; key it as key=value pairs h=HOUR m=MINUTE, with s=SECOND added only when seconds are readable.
h=3 m=59
